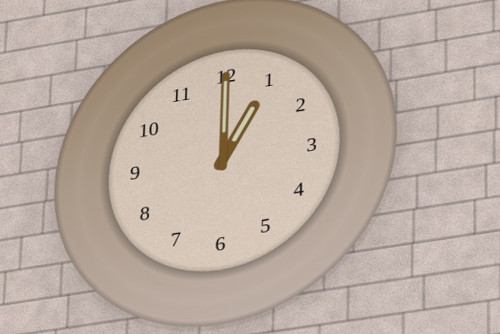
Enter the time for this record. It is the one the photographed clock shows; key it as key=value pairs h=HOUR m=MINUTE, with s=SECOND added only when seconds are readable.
h=1 m=0
